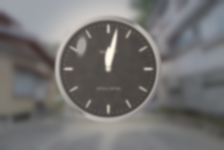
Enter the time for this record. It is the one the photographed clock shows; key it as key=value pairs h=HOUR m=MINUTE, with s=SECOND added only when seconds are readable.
h=12 m=2
